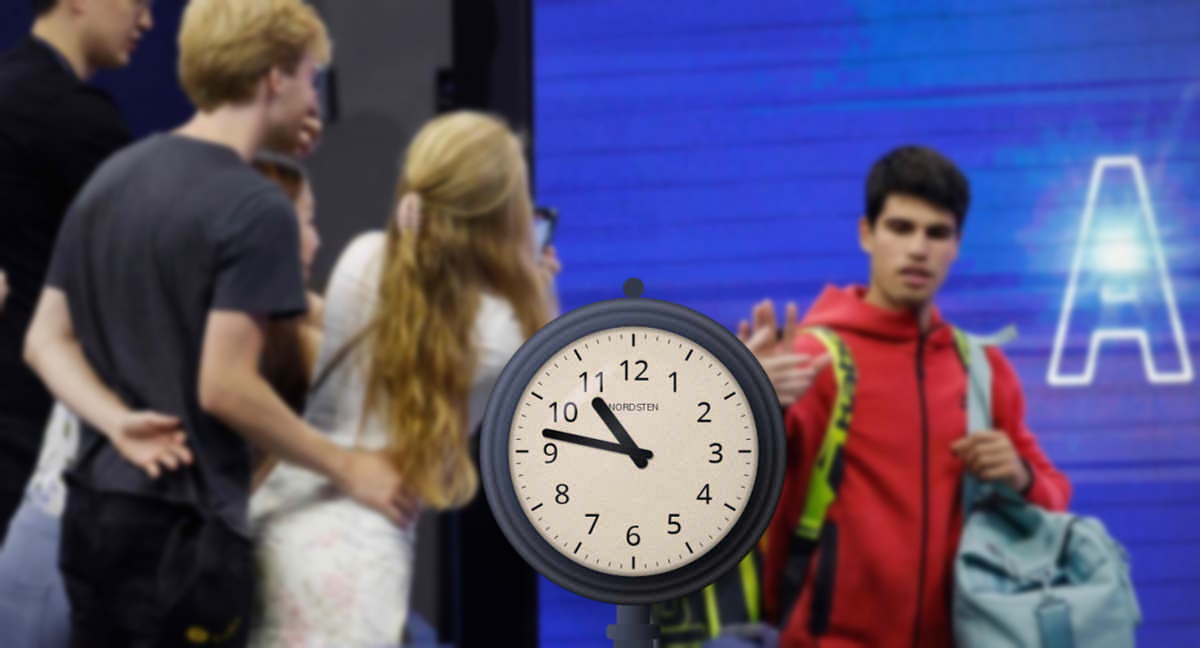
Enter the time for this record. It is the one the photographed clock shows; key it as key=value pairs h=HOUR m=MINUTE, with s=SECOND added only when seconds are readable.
h=10 m=47
